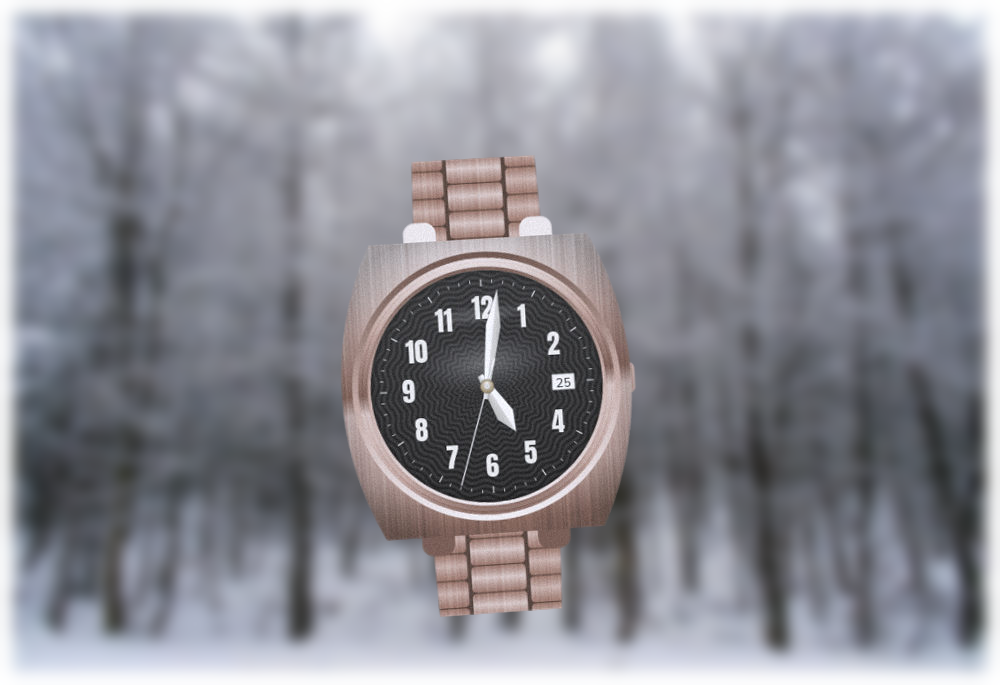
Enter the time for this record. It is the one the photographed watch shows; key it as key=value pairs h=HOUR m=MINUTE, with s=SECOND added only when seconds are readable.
h=5 m=1 s=33
